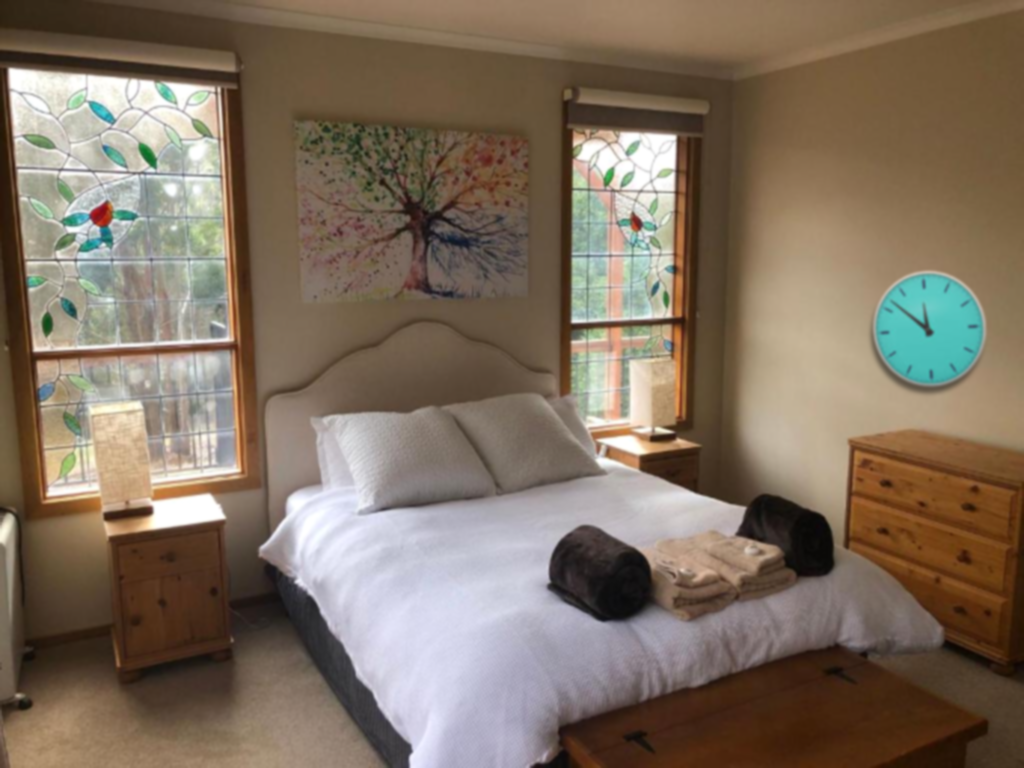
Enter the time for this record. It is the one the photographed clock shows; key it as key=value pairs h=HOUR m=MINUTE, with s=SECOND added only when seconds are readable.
h=11 m=52
